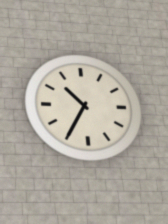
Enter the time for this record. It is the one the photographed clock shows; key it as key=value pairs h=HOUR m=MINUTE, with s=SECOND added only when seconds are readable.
h=10 m=35
